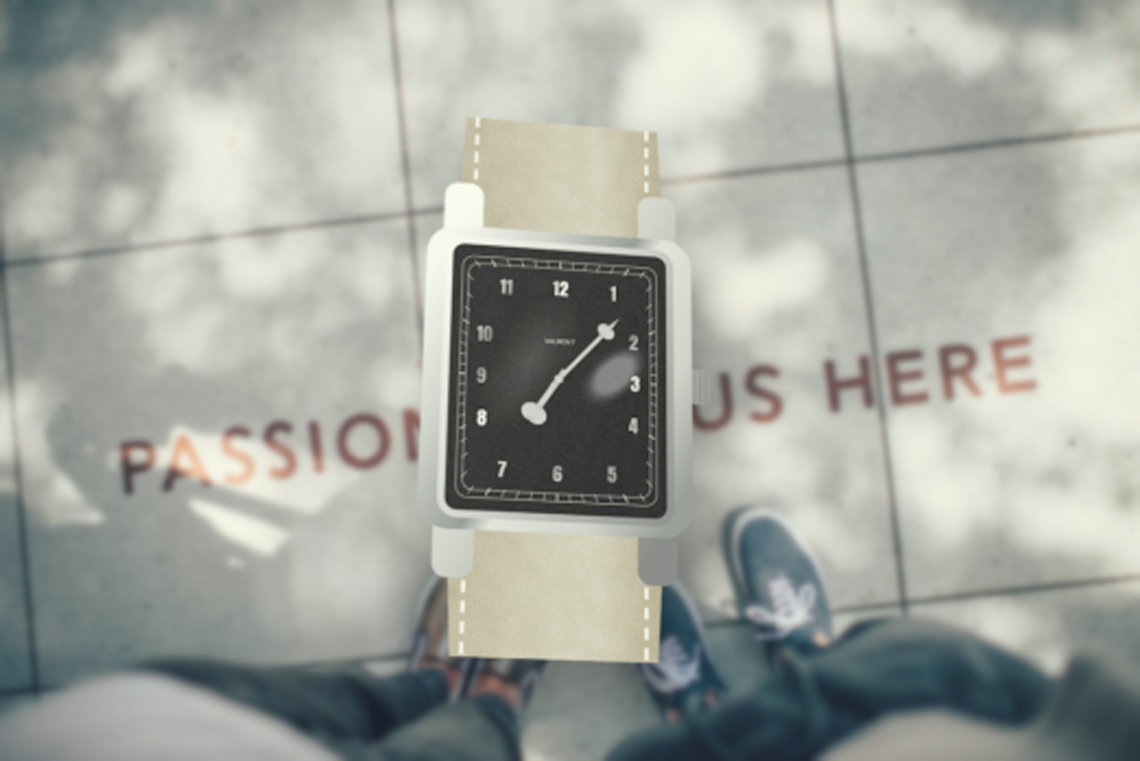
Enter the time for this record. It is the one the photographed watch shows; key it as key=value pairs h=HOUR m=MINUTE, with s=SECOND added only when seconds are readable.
h=7 m=7
